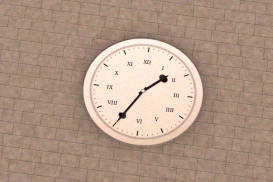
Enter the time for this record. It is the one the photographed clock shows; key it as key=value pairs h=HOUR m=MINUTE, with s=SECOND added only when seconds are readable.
h=1 m=35
